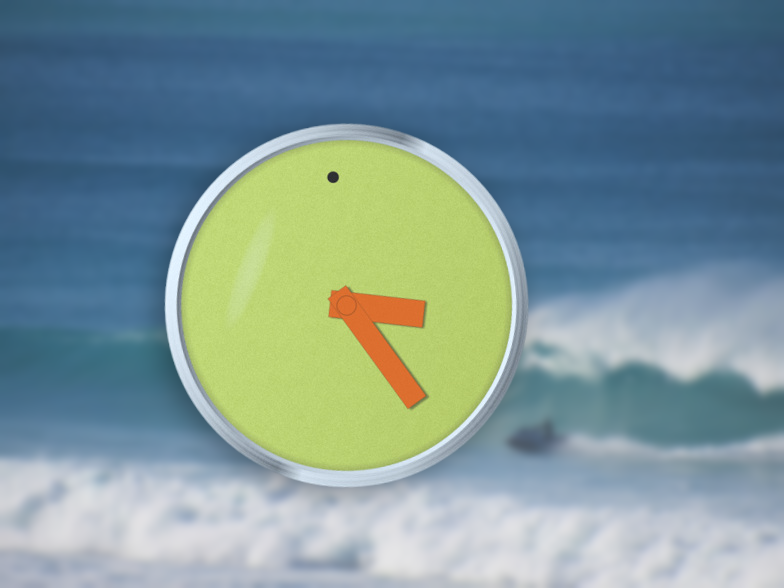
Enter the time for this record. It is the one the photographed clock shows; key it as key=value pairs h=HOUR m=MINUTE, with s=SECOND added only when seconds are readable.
h=3 m=25
